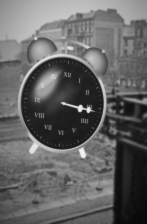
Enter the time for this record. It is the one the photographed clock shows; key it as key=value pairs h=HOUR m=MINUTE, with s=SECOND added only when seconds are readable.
h=3 m=16
